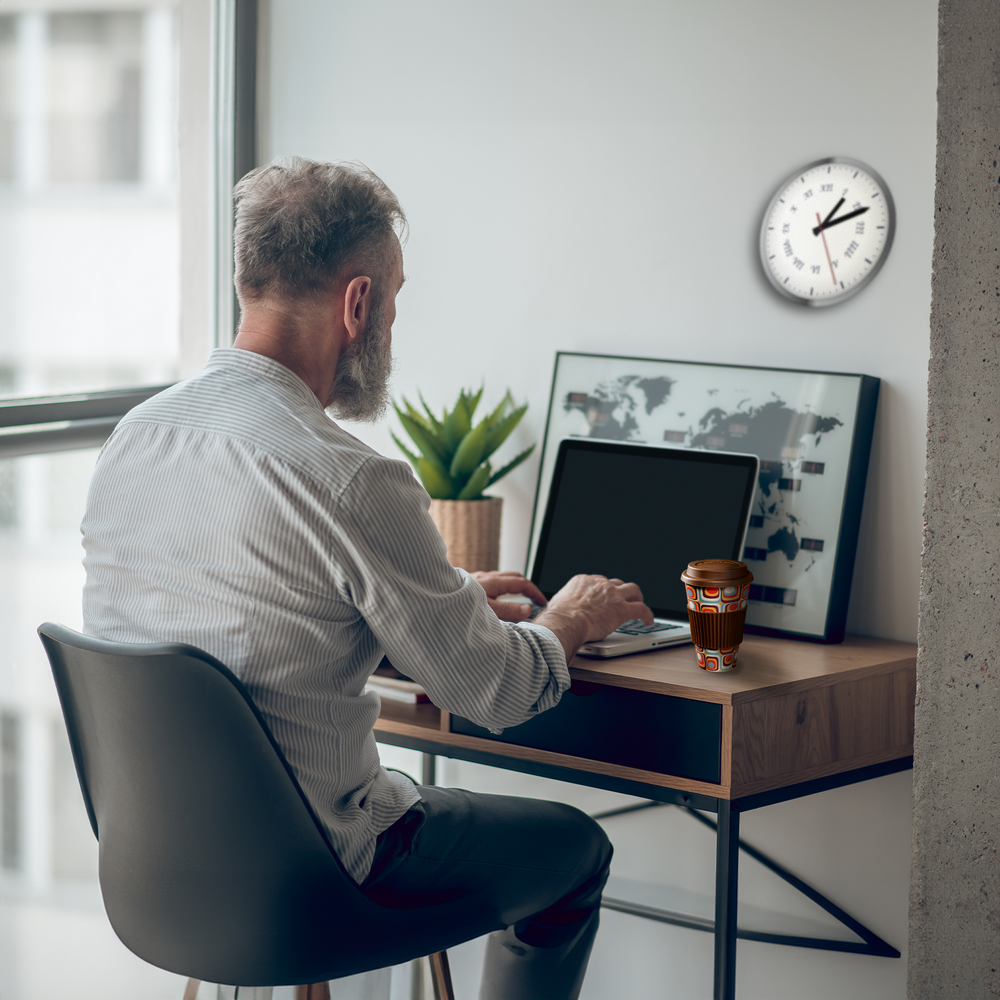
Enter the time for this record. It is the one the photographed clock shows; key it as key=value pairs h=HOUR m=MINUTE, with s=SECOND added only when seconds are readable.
h=1 m=11 s=26
